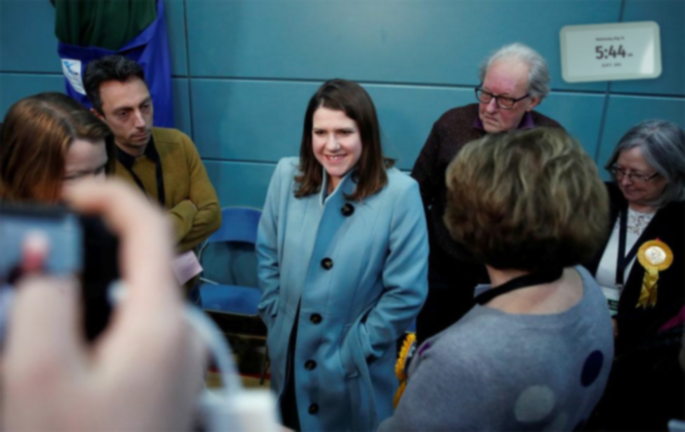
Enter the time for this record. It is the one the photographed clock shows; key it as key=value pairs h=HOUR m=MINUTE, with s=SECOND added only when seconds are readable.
h=5 m=44
